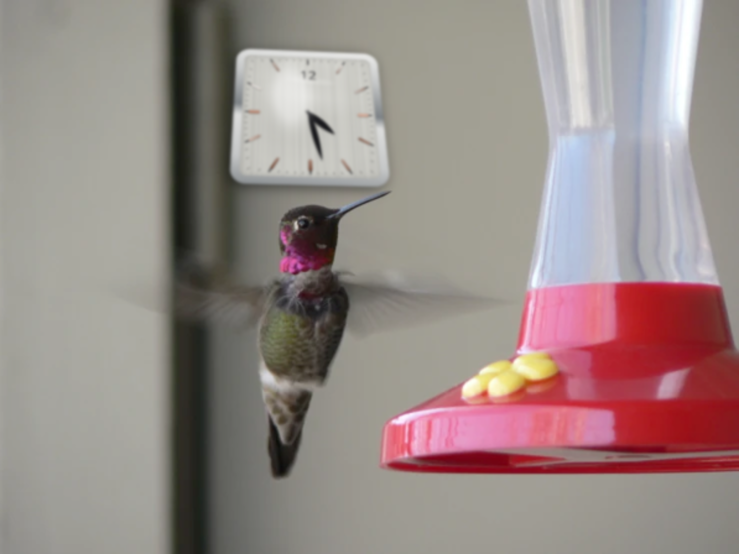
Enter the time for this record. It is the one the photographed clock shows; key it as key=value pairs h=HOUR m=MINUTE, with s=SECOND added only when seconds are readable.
h=4 m=28
